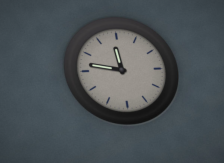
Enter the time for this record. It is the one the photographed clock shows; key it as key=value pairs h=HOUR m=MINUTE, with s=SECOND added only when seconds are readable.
h=11 m=47
